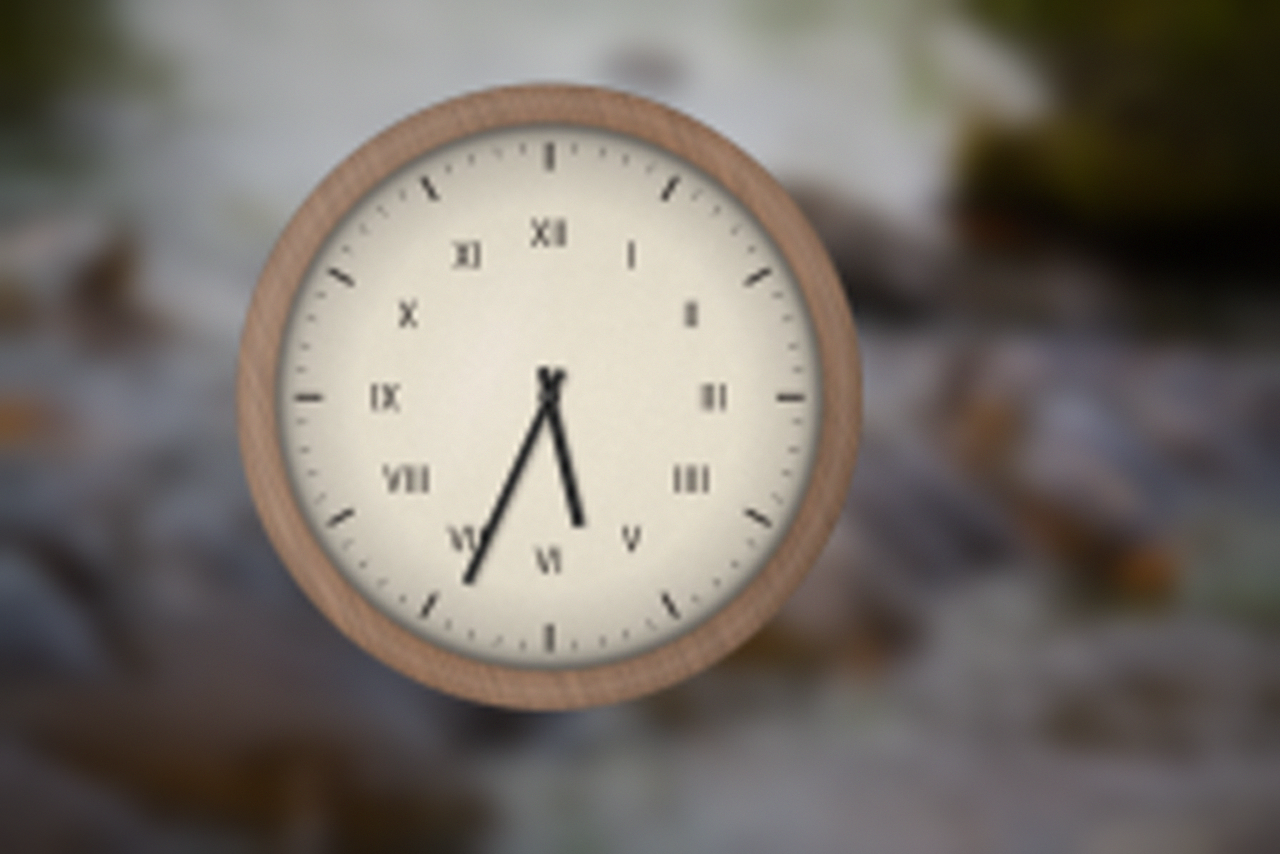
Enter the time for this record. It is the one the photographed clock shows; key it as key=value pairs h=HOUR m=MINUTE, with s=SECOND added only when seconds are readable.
h=5 m=34
